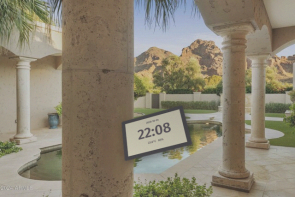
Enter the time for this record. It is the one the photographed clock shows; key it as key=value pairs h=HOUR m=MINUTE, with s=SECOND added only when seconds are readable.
h=22 m=8
